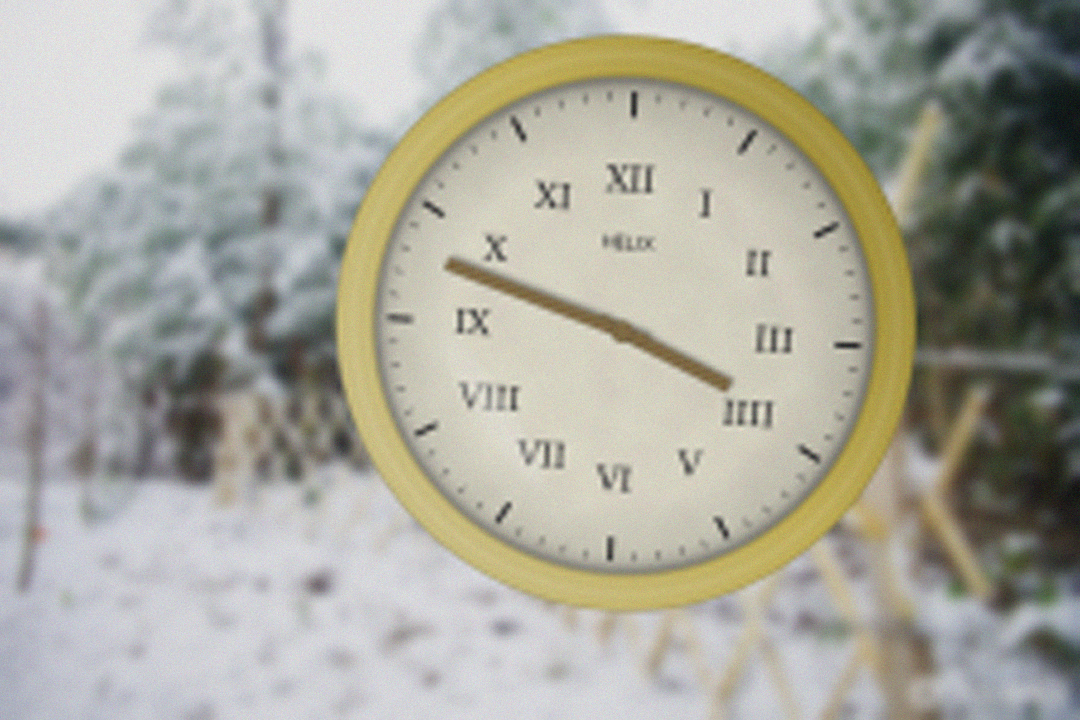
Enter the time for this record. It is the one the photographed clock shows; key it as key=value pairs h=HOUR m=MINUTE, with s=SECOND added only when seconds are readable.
h=3 m=48
